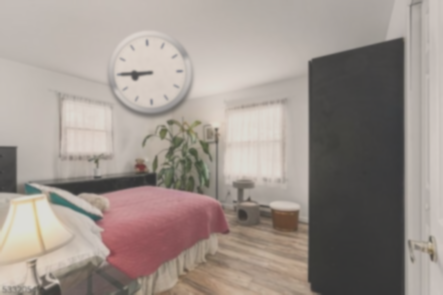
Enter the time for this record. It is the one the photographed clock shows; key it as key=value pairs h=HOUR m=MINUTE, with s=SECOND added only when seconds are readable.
h=8 m=45
